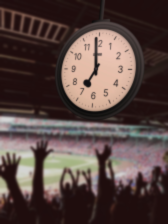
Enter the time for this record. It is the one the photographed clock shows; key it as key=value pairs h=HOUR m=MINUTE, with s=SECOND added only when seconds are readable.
h=6 m=59
